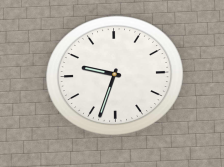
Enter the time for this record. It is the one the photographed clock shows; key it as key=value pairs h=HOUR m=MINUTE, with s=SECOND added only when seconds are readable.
h=9 m=33
